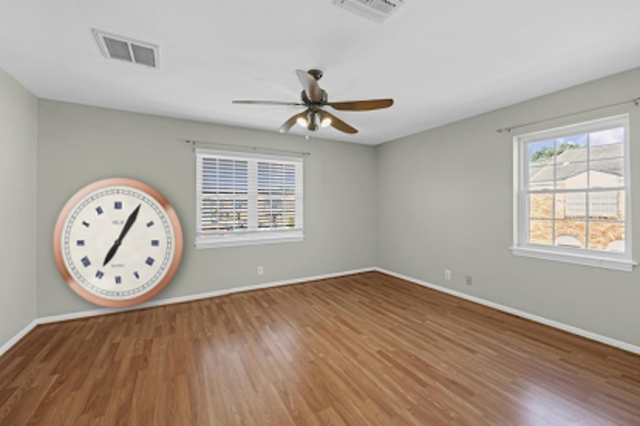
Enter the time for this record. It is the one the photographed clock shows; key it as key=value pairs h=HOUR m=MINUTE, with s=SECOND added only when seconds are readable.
h=7 m=5
